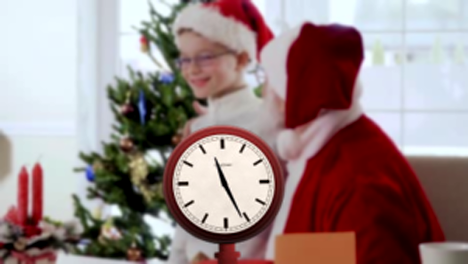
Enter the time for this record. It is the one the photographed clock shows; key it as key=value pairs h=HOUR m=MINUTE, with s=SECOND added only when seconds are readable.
h=11 m=26
